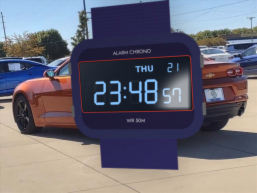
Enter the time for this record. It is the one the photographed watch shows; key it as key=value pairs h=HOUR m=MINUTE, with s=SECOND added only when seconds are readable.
h=23 m=48 s=57
